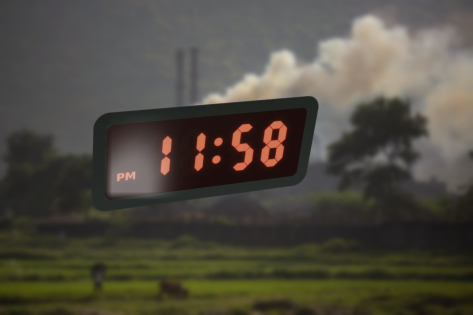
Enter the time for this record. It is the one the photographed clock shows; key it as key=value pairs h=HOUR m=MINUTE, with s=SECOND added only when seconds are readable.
h=11 m=58
